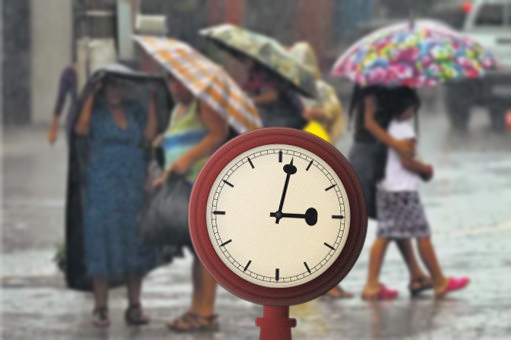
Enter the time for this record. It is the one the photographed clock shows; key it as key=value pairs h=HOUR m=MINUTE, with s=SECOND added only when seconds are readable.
h=3 m=2
